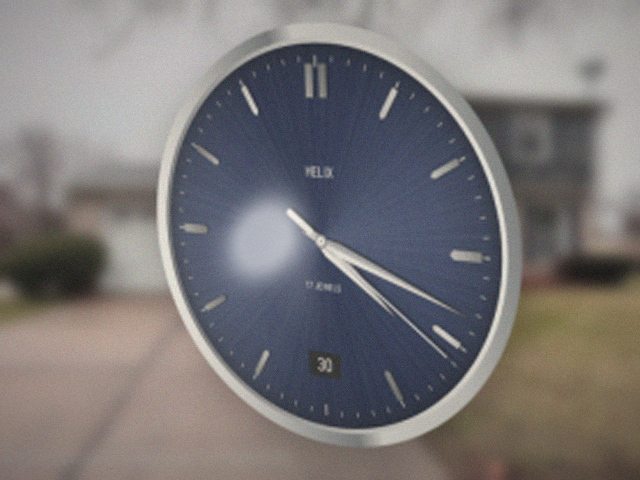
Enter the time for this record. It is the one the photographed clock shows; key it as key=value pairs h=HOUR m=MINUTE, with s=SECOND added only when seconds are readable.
h=4 m=18 s=21
